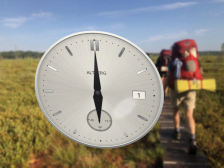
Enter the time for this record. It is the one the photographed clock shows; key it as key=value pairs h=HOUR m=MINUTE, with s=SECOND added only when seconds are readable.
h=6 m=0
